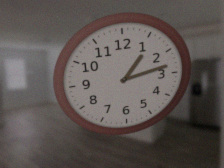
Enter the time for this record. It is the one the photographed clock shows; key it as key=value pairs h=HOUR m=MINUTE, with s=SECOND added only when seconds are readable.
h=1 m=13
